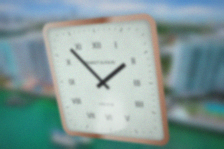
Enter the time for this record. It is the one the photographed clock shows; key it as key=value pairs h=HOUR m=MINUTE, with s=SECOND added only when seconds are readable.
h=1 m=53
